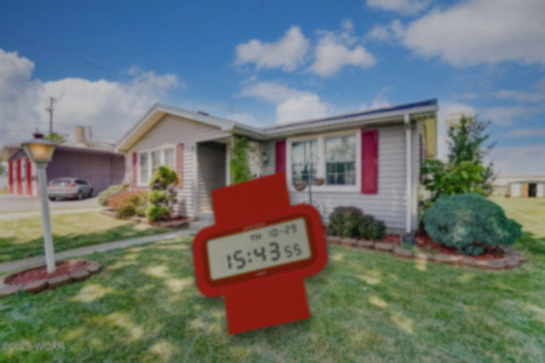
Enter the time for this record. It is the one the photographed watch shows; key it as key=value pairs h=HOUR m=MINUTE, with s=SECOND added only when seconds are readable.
h=15 m=43 s=55
